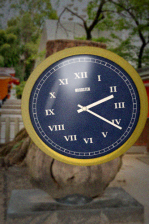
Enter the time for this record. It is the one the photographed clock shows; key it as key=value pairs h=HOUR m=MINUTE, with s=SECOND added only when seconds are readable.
h=2 m=21
